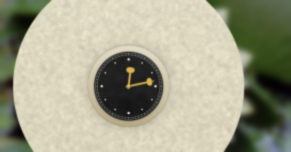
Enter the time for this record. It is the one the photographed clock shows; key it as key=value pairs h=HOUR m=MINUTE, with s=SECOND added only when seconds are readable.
h=12 m=13
